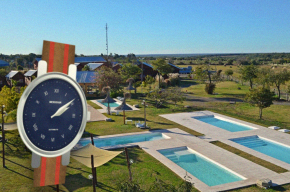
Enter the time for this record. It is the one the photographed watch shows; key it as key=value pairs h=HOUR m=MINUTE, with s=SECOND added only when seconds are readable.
h=2 m=9
